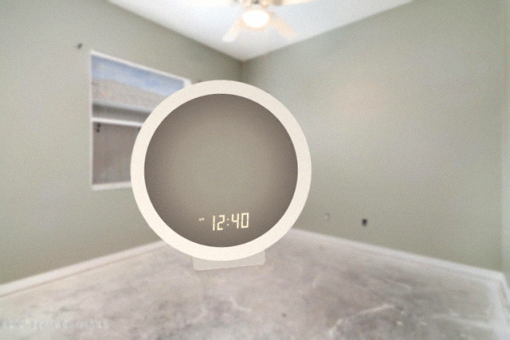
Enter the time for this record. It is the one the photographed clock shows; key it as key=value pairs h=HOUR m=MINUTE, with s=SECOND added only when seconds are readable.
h=12 m=40
